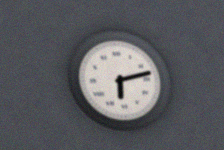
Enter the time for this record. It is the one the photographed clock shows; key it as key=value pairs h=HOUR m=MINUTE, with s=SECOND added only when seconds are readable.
h=6 m=13
